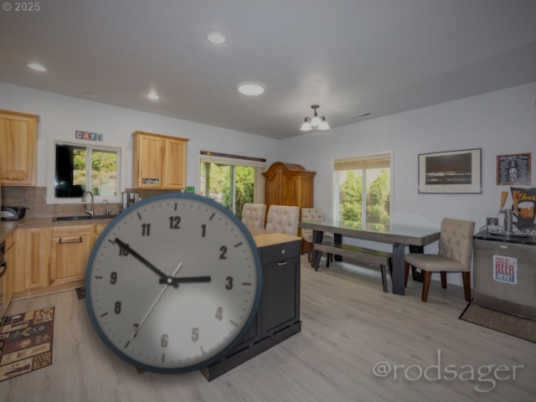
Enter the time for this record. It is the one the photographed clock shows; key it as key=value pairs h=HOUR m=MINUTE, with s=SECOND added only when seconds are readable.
h=2 m=50 s=35
